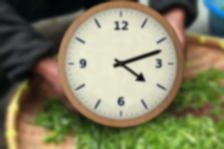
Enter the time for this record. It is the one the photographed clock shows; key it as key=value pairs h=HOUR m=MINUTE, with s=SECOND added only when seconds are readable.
h=4 m=12
